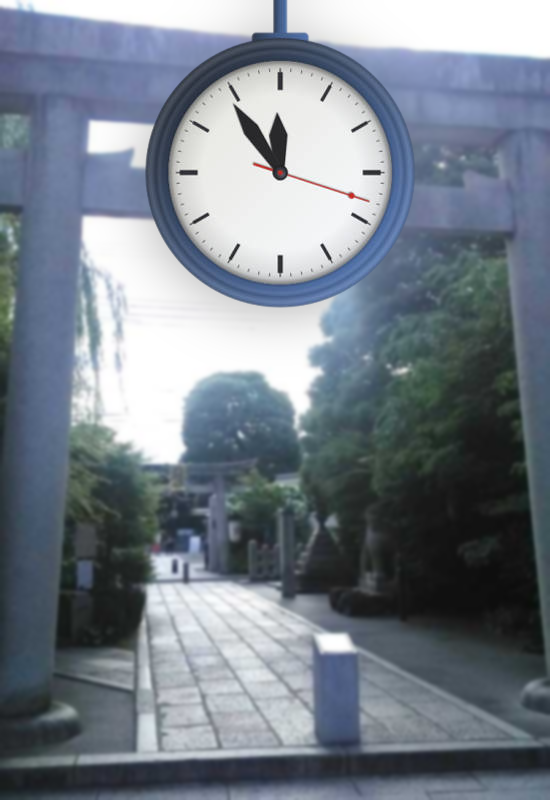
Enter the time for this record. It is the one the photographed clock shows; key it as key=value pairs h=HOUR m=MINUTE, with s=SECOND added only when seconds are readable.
h=11 m=54 s=18
